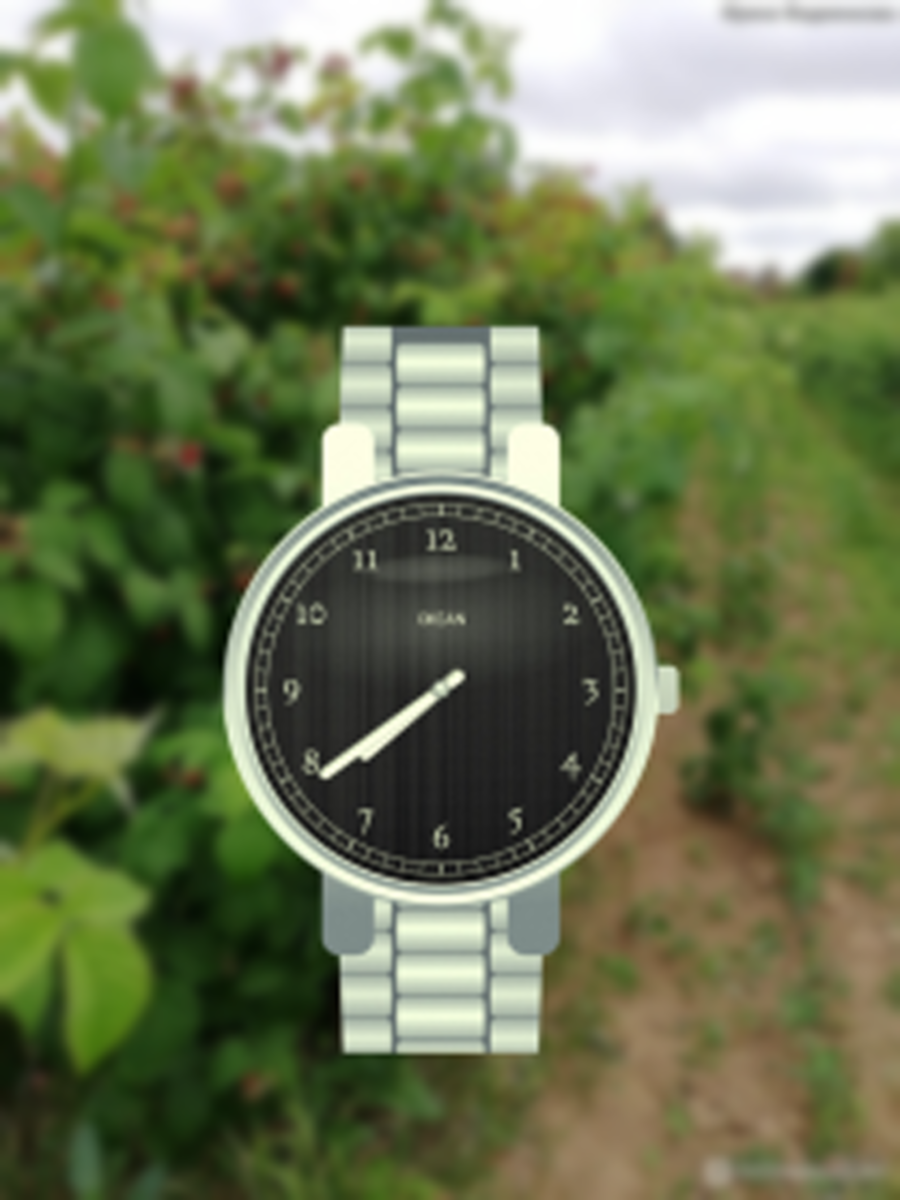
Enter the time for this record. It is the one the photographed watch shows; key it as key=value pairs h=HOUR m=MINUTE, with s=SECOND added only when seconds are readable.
h=7 m=39
